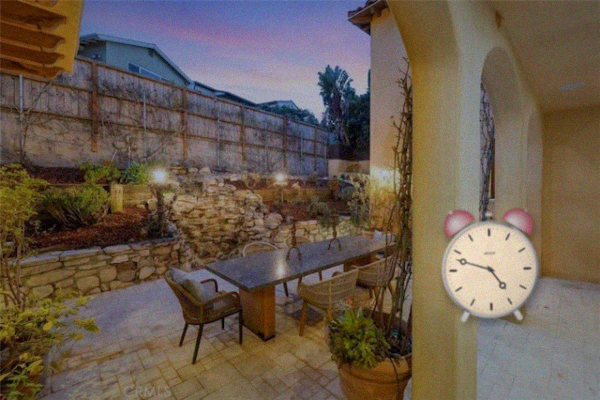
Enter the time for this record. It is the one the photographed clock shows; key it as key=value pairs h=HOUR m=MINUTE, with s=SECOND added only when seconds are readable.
h=4 m=48
